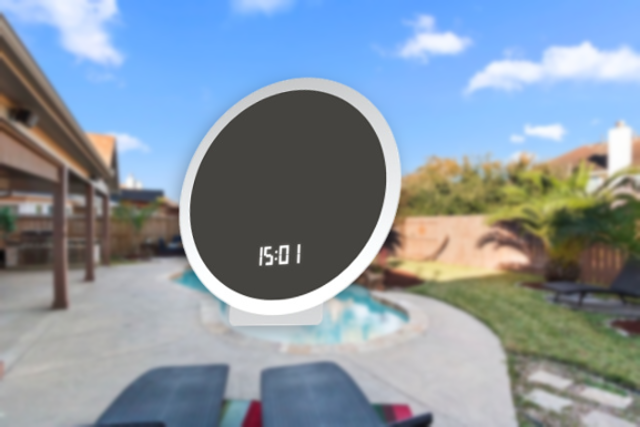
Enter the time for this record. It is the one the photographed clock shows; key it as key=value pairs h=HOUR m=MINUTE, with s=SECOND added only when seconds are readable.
h=15 m=1
